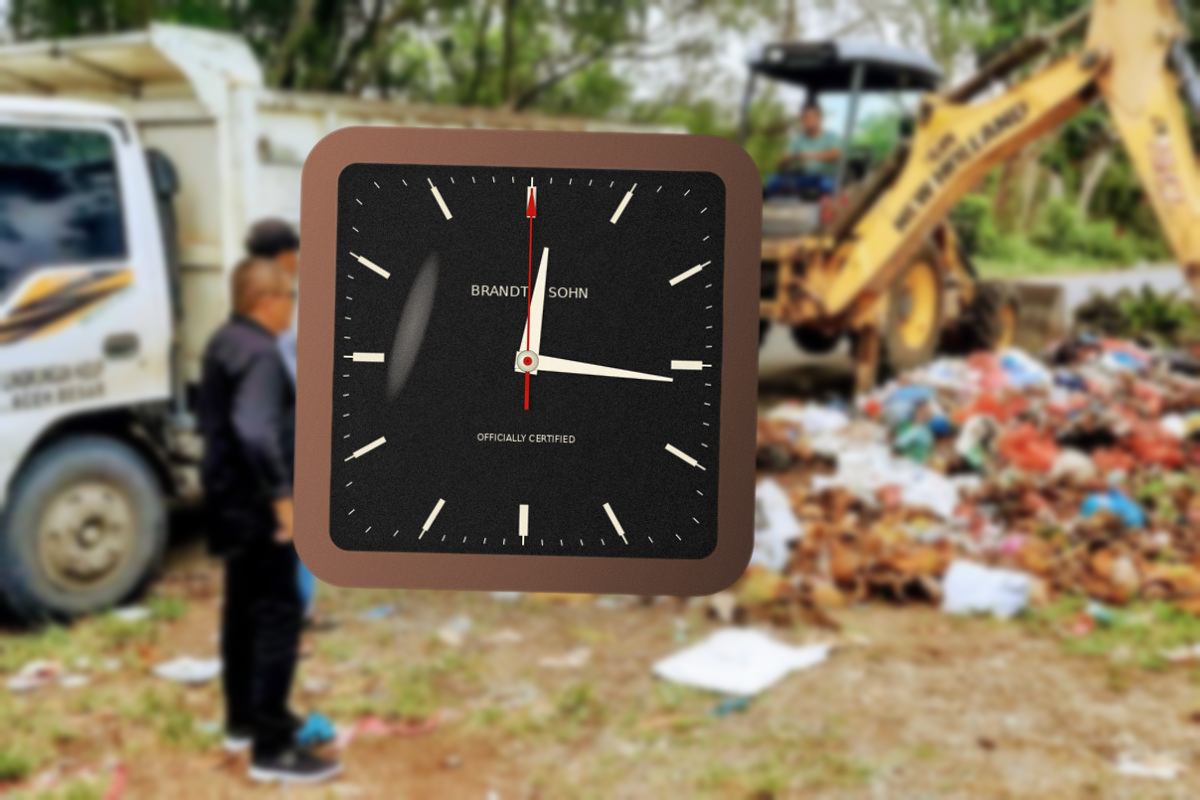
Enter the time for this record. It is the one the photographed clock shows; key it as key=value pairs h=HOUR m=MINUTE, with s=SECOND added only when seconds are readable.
h=12 m=16 s=0
